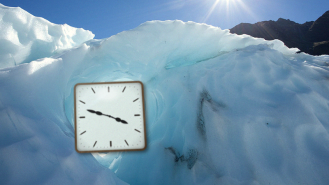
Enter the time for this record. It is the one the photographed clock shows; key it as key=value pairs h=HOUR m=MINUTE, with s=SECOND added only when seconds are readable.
h=3 m=48
